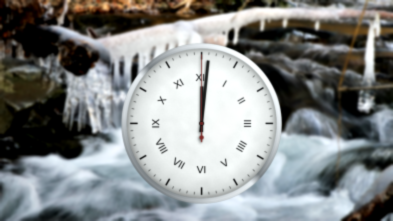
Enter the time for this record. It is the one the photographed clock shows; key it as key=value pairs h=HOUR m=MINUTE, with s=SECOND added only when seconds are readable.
h=12 m=1 s=0
